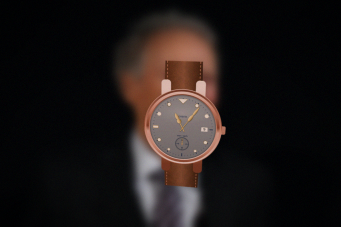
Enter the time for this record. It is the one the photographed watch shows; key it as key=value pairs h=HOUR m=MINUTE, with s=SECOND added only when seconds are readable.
h=11 m=6
